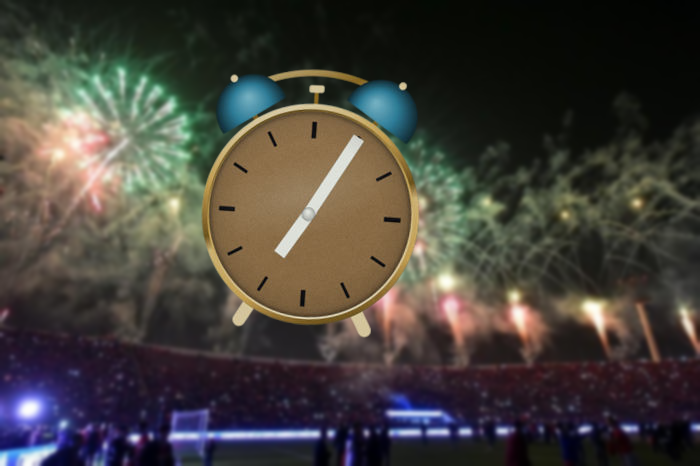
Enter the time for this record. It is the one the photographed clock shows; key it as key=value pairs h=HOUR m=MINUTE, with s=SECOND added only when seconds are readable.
h=7 m=5
